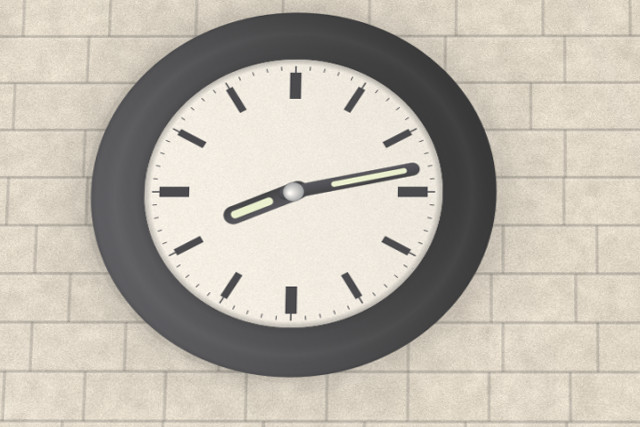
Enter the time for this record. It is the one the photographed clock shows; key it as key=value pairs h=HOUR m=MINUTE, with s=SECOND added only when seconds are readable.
h=8 m=13
